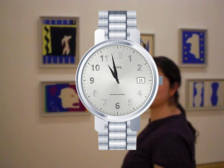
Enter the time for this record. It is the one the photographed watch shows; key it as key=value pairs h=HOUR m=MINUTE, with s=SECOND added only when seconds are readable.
h=10 m=58
